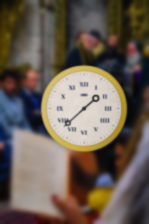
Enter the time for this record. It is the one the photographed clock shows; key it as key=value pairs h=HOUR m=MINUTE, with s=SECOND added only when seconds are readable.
h=1 m=38
